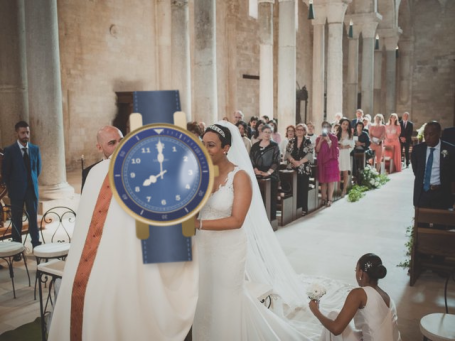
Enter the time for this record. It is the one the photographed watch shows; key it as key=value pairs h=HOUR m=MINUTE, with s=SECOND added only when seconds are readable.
h=8 m=0
